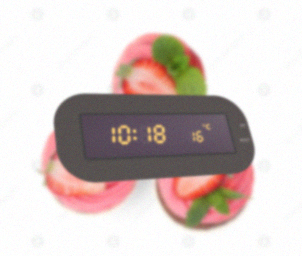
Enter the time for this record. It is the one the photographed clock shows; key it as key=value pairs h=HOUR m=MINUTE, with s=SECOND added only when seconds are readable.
h=10 m=18
